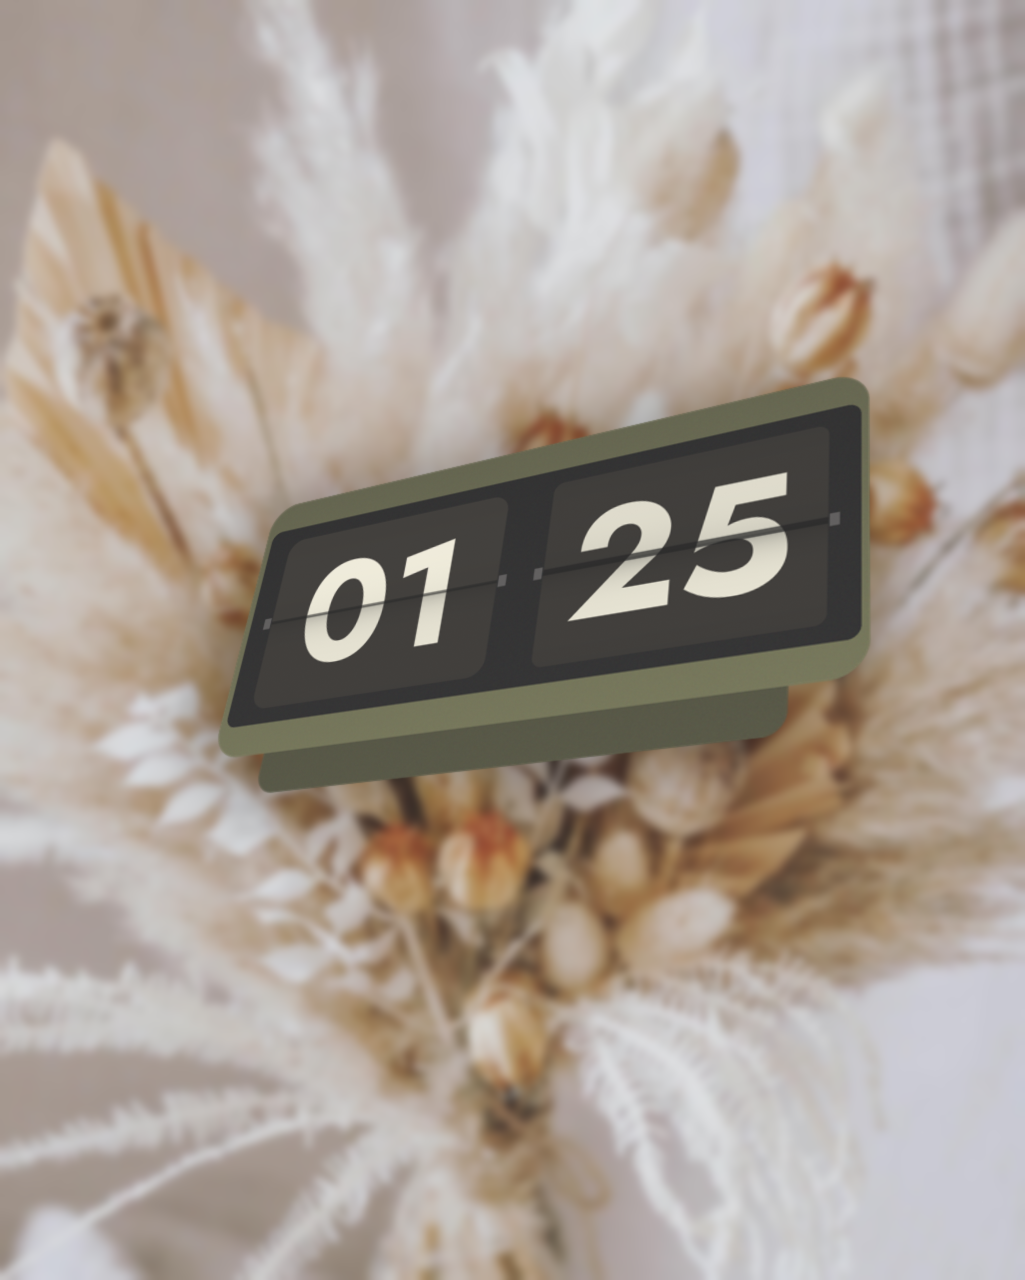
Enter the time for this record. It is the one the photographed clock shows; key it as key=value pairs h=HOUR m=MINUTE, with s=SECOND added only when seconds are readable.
h=1 m=25
